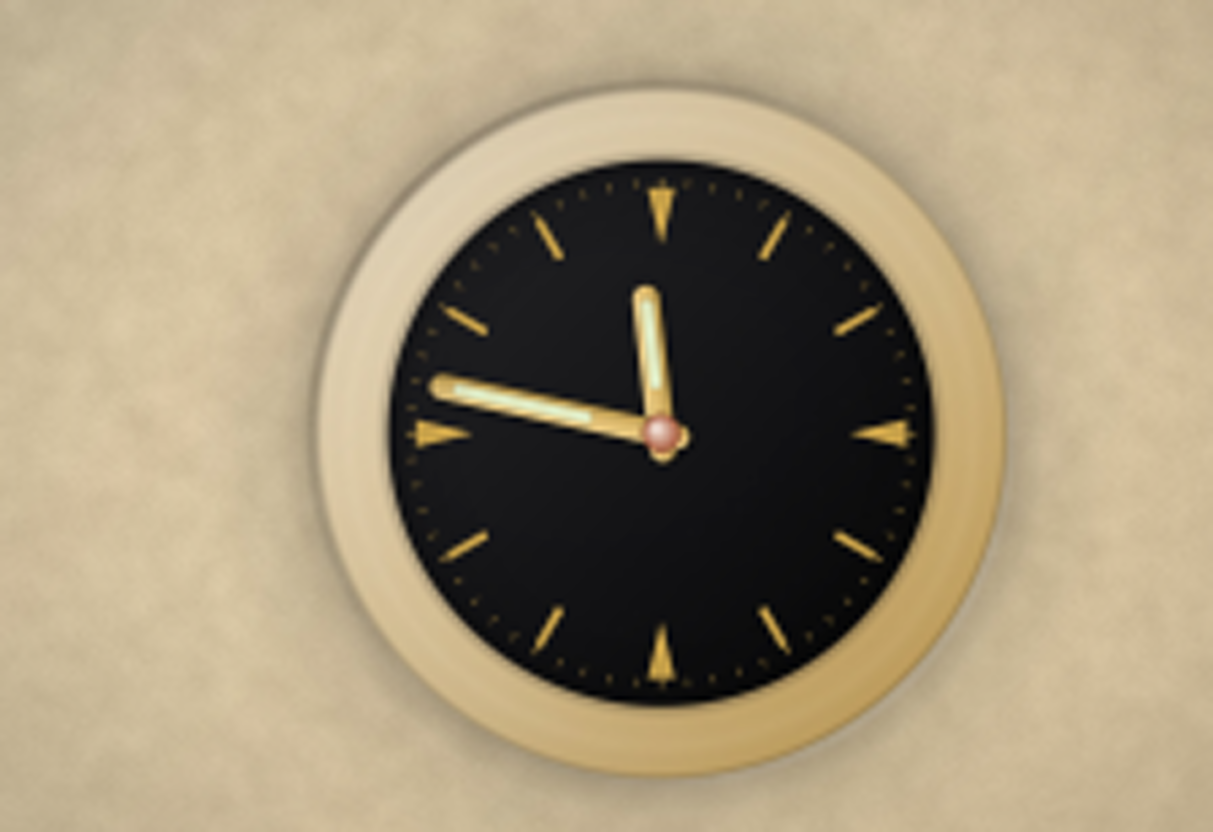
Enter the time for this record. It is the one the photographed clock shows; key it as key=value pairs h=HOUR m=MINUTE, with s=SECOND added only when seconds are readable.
h=11 m=47
